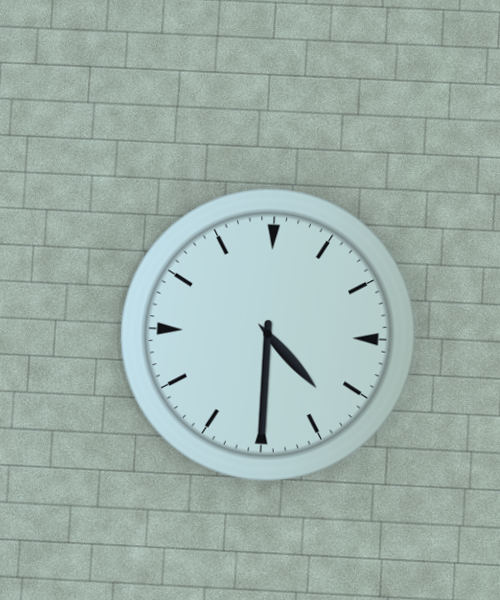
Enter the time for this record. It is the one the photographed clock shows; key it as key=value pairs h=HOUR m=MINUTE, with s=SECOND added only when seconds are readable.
h=4 m=30
